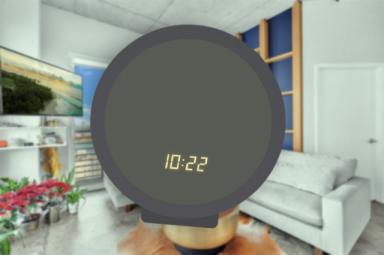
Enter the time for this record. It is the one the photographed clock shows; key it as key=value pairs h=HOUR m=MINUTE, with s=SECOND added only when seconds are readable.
h=10 m=22
